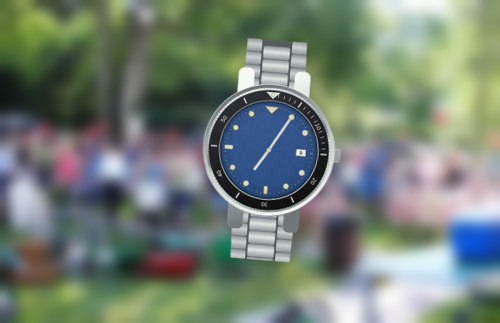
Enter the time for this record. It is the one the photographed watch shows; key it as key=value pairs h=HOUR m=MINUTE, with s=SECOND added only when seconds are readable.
h=7 m=5
